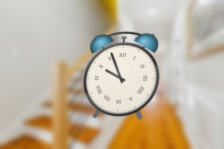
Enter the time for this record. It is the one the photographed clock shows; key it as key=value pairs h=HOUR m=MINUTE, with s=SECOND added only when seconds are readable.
h=9 m=56
